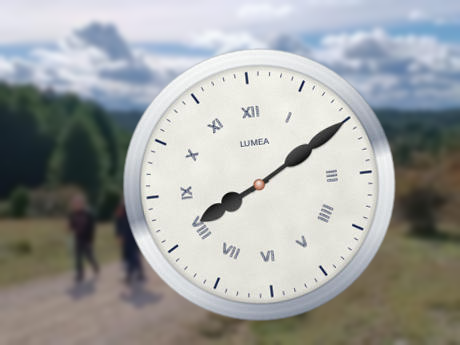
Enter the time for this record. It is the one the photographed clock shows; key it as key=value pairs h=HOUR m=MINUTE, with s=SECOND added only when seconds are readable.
h=8 m=10
